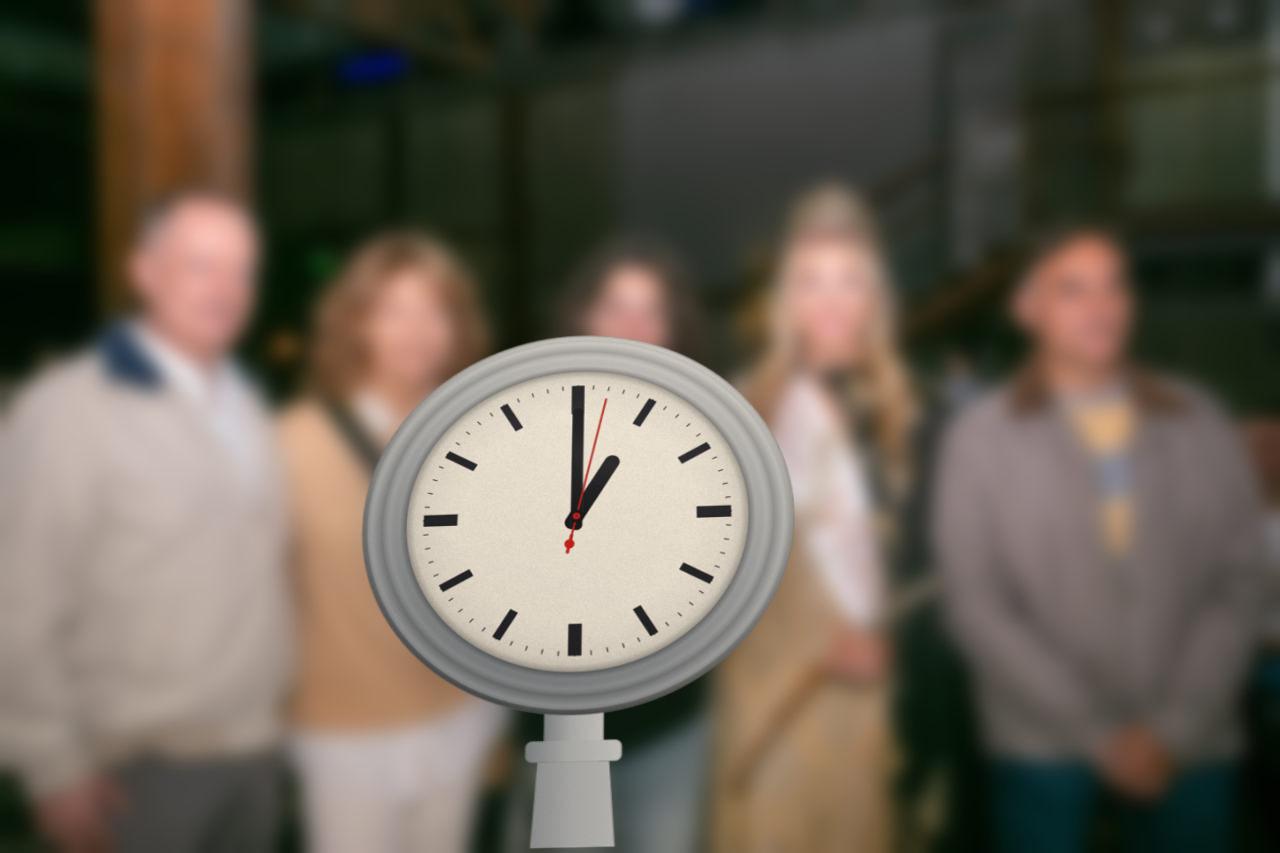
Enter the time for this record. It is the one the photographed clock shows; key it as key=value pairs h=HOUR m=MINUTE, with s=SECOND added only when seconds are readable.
h=1 m=0 s=2
